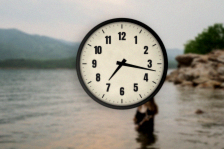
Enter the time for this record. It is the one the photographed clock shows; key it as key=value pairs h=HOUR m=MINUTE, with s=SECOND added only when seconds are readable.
h=7 m=17
